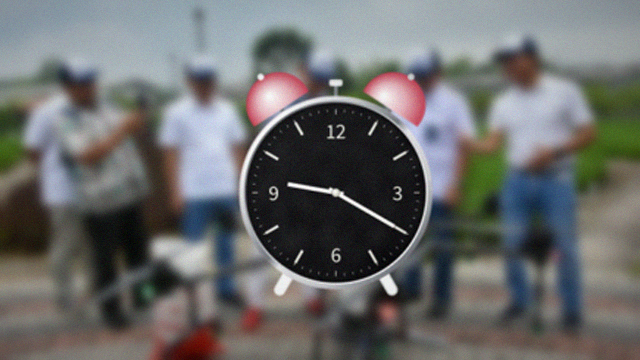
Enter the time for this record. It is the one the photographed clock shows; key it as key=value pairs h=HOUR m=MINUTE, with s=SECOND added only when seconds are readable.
h=9 m=20
